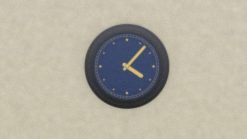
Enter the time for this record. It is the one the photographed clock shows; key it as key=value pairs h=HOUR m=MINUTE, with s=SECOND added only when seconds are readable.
h=4 m=7
